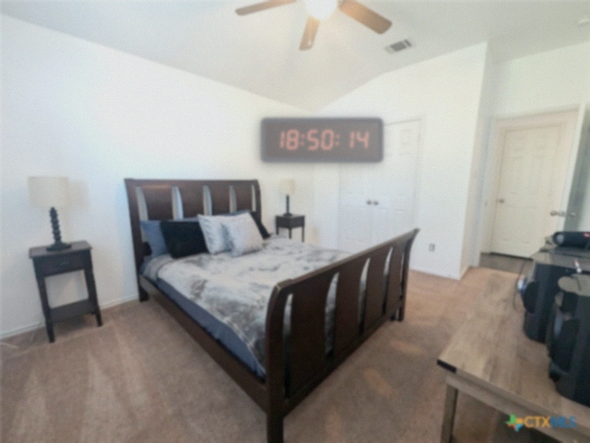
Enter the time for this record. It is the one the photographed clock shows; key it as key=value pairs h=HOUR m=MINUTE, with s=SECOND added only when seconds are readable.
h=18 m=50 s=14
